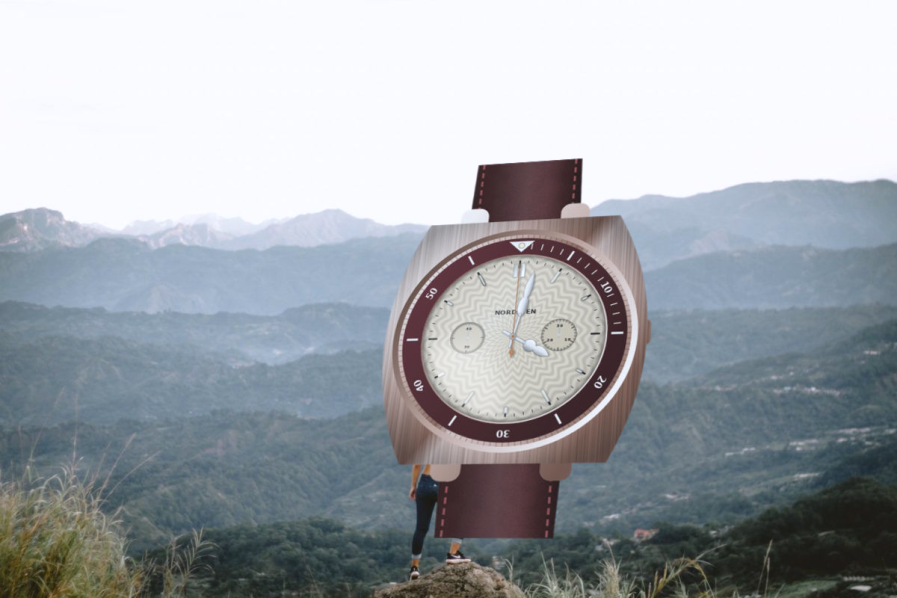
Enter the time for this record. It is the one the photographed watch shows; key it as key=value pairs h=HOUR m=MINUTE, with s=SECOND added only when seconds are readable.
h=4 m=2
